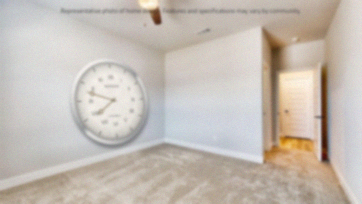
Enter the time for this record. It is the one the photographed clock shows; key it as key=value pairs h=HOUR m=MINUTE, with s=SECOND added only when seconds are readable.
h=7 m=48
